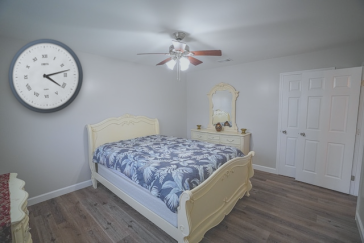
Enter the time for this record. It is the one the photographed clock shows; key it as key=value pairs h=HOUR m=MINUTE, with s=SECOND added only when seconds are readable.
h=4 m=13
